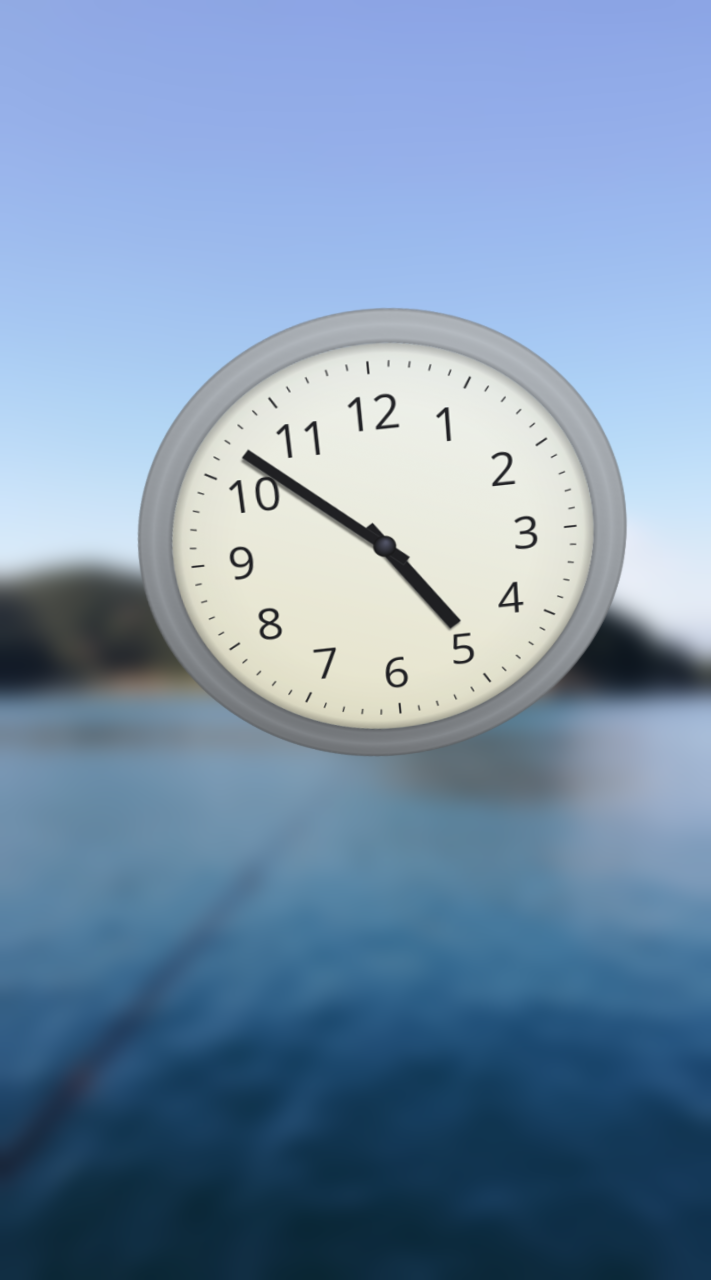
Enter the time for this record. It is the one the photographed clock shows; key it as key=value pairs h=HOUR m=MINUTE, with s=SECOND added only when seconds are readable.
h=4 m=52
